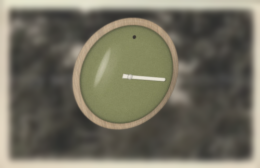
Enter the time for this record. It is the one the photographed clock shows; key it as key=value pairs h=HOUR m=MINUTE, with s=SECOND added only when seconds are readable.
h=3 m=16
